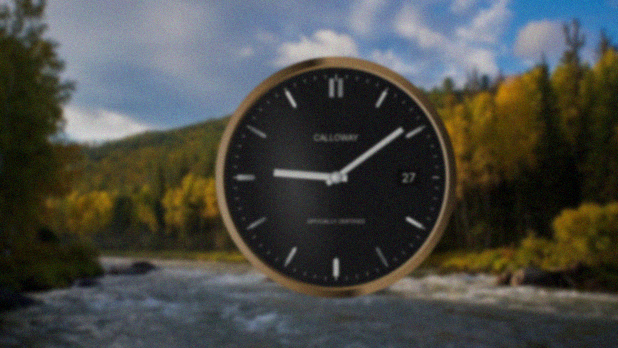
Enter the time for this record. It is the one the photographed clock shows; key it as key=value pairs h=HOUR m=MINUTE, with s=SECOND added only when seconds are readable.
h=9 m=9
